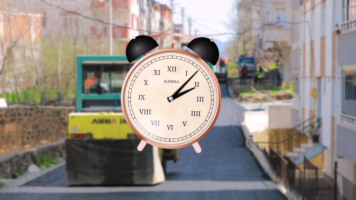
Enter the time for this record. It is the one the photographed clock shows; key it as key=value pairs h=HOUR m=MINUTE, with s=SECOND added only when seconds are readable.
h=2 m=7
